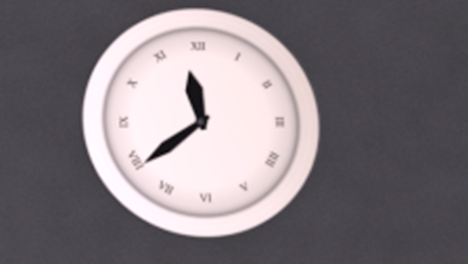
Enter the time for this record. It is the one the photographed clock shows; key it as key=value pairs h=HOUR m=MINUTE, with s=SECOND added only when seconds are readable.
h=11 m=39
